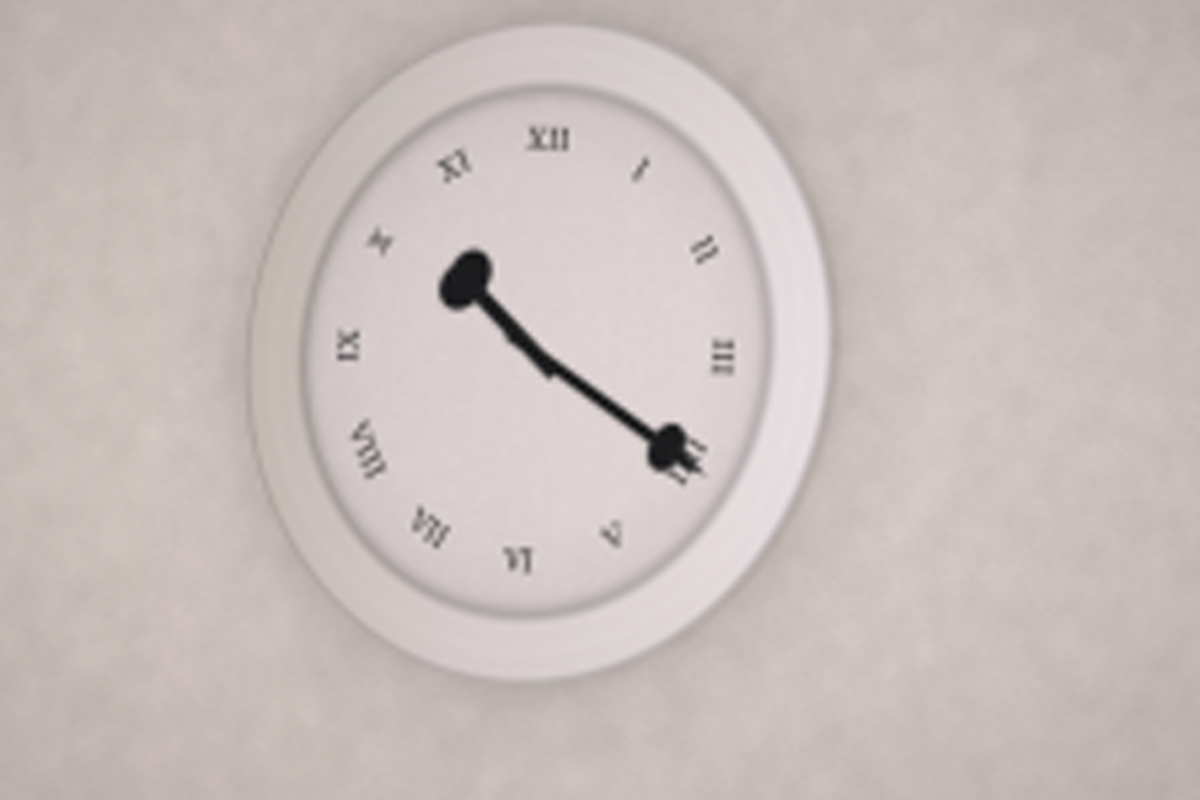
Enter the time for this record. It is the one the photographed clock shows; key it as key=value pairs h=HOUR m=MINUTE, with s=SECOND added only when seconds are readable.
h=10 m=20
